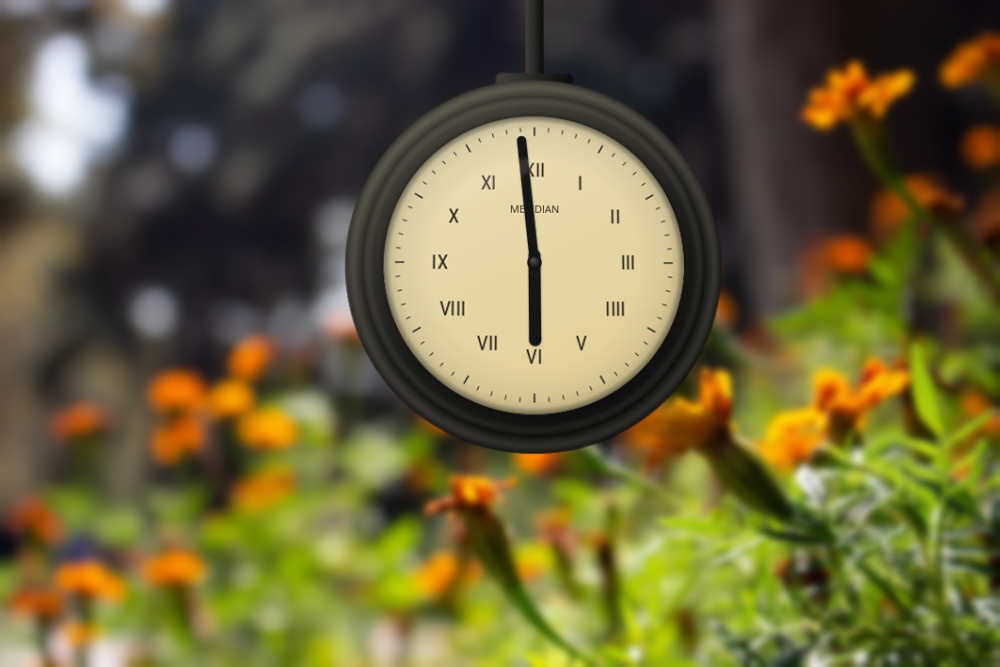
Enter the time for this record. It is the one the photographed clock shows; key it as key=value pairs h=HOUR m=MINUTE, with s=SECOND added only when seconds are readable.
h=5 m=59
